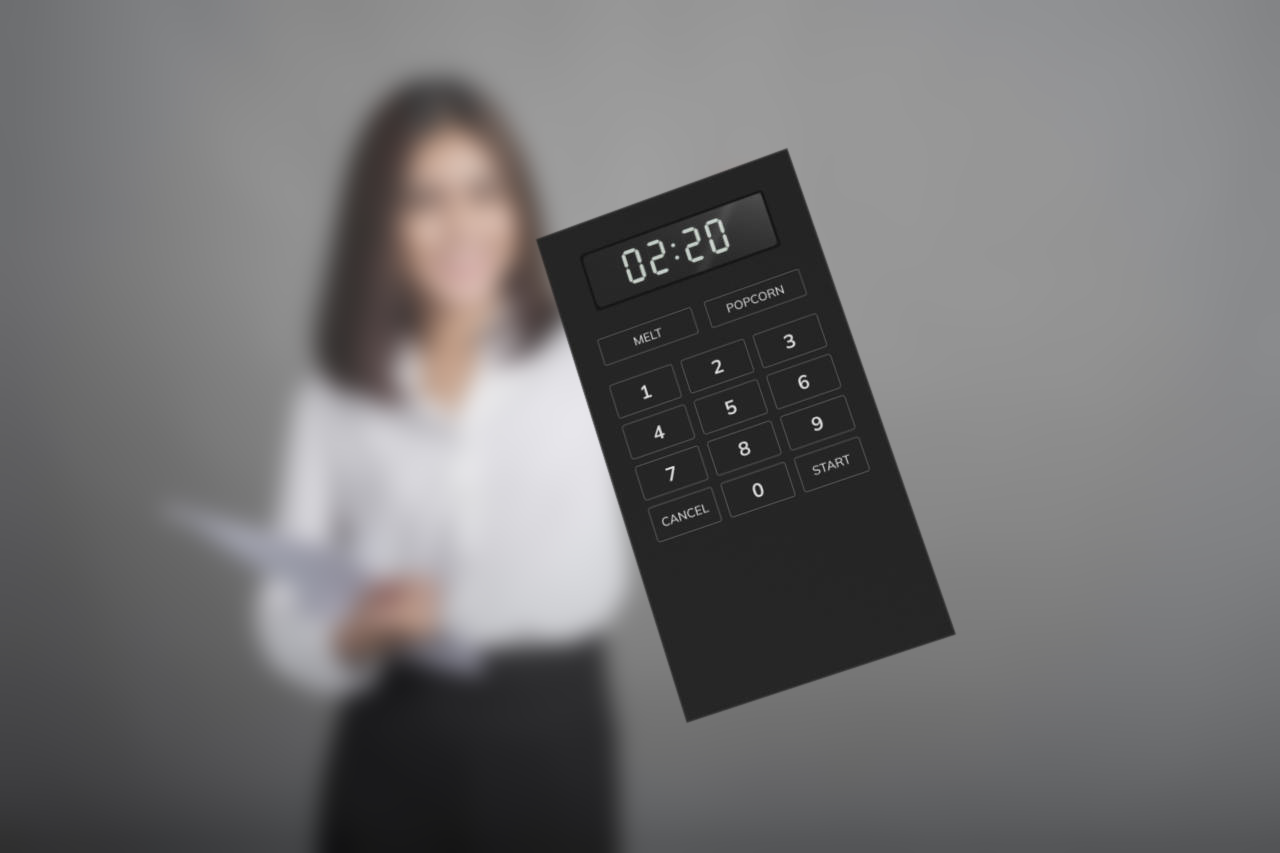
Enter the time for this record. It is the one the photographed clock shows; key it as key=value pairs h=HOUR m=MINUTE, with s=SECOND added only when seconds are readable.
h=2 m=20
